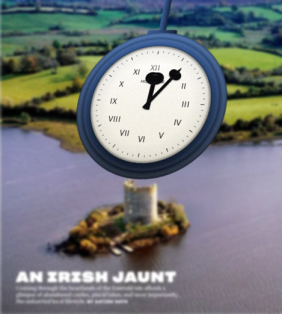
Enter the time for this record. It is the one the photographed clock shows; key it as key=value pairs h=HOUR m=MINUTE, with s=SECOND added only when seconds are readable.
h=12 m=6
